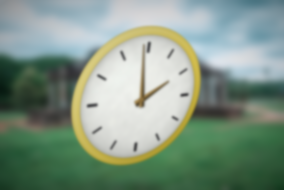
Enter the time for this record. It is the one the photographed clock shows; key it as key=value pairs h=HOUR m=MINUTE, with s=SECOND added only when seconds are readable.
h=1 m=59
